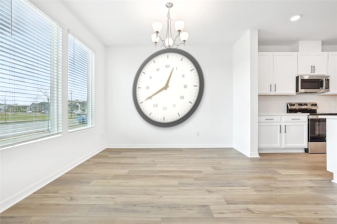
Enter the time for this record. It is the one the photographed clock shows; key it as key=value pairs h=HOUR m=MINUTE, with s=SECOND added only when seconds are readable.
h=12 m=40
